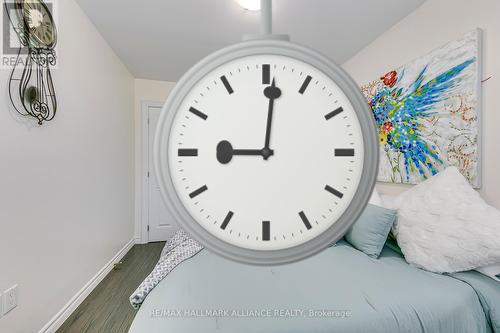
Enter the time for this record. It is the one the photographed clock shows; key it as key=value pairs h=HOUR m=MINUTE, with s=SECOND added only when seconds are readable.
h=9 m=1
